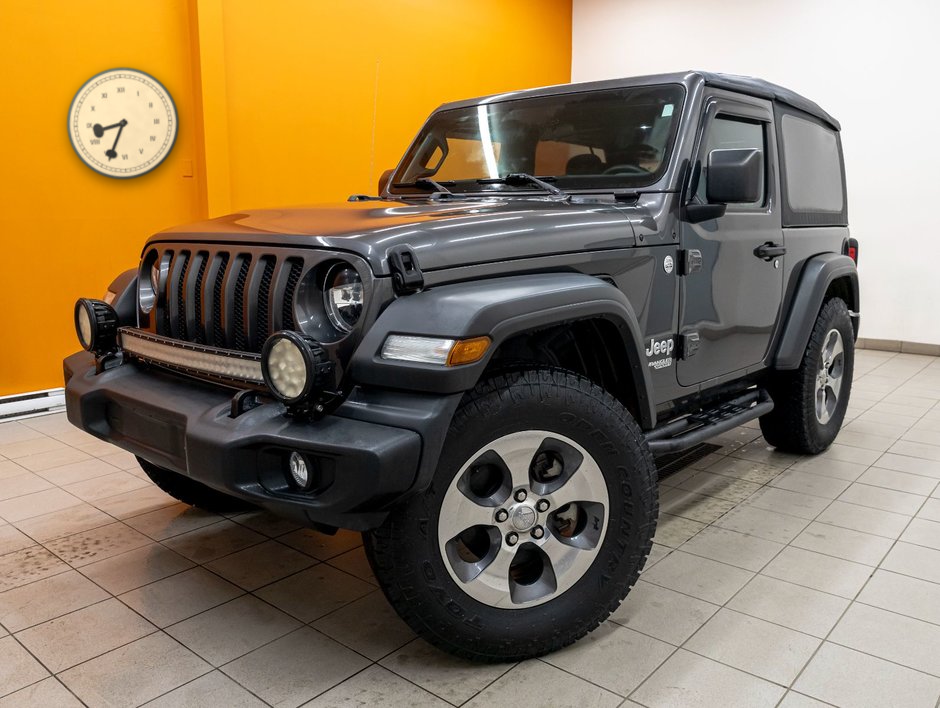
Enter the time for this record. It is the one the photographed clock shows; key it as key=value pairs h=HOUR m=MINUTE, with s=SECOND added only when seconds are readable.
h=8 m=34
